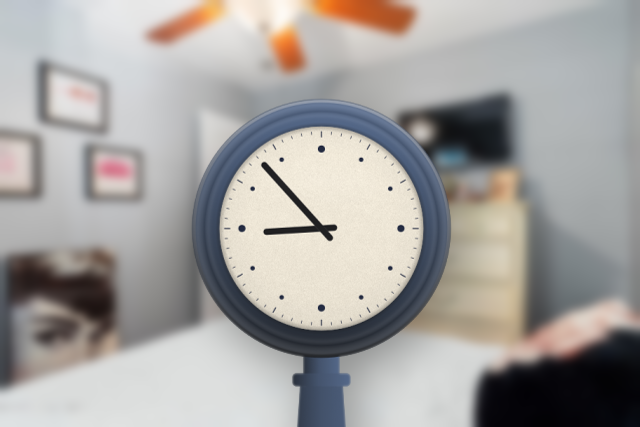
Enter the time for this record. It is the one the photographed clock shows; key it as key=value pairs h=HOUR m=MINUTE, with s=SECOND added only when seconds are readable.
h=8 m=53
